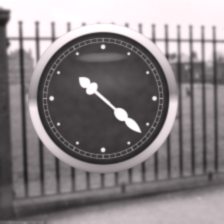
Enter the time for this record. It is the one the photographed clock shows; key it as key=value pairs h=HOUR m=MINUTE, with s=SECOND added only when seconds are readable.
h=10 m=22
